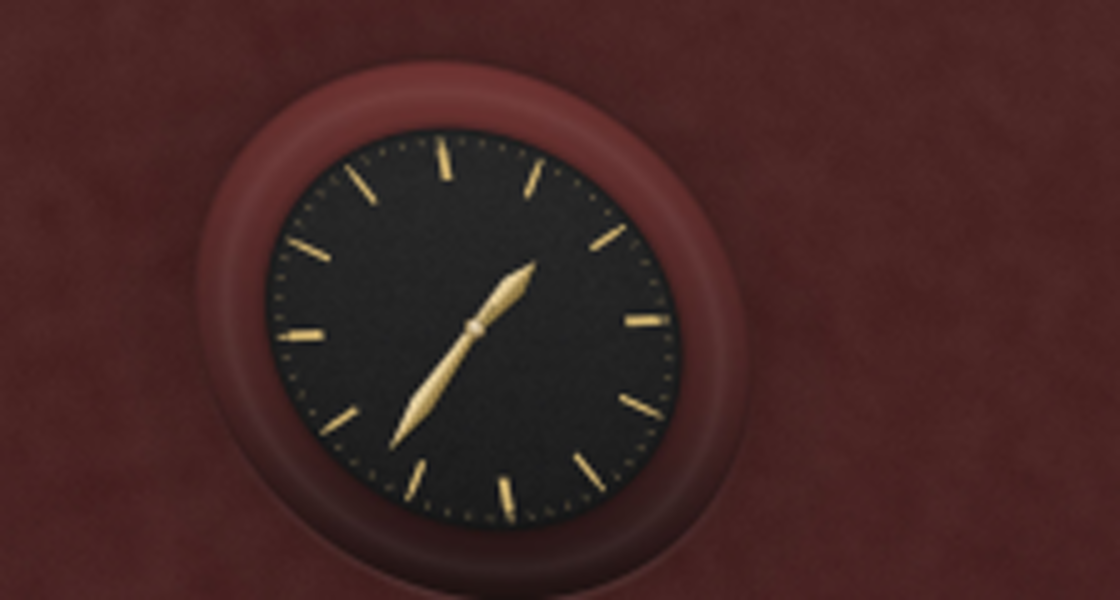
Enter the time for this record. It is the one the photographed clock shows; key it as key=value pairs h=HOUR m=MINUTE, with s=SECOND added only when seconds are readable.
h=1 m=37
